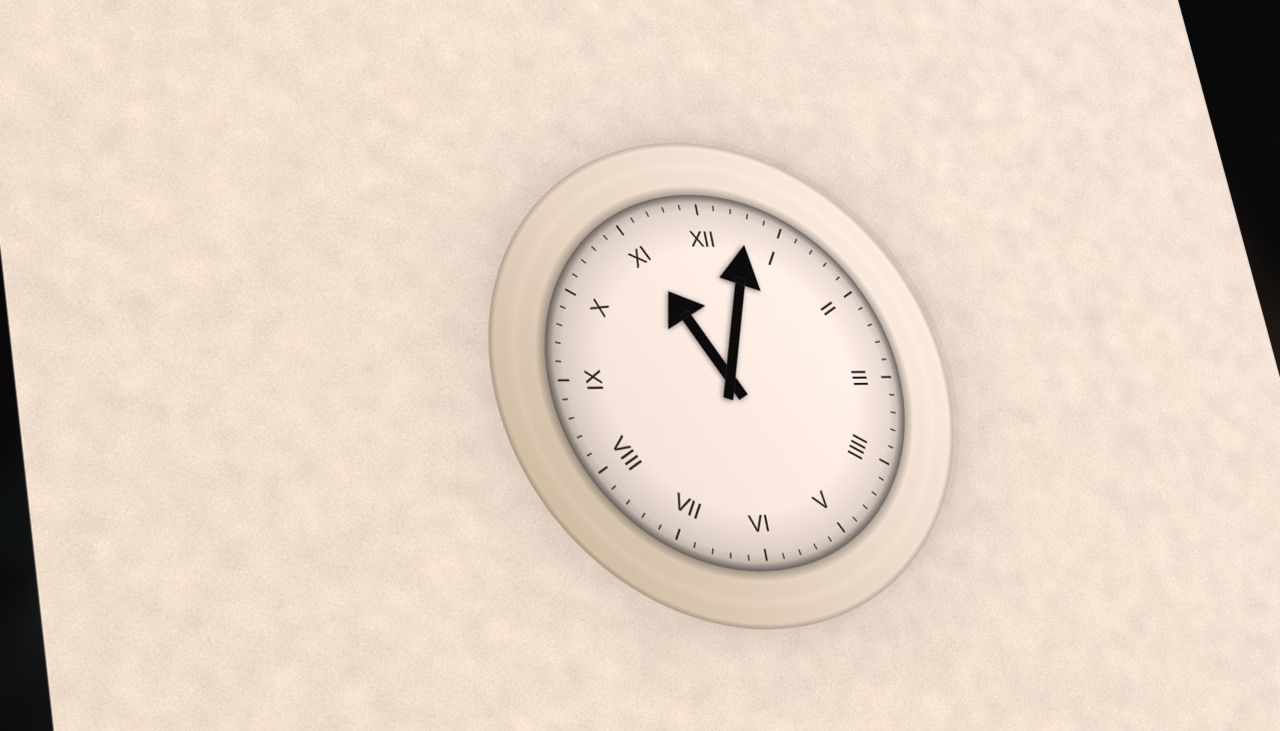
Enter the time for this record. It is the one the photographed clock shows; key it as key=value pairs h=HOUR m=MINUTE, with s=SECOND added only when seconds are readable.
h=11 m=3
